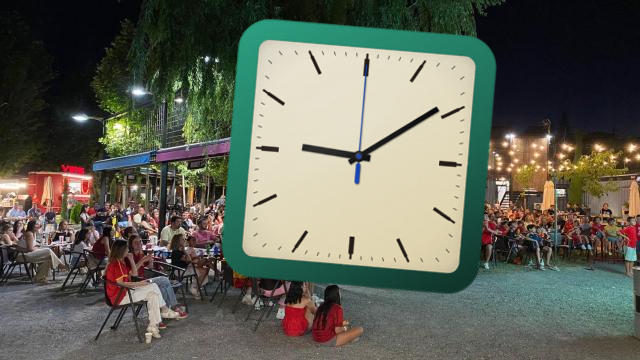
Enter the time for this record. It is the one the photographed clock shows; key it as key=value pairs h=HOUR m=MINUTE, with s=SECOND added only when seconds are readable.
h=9 m=9 s=0
